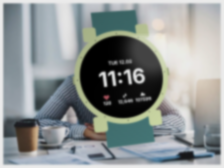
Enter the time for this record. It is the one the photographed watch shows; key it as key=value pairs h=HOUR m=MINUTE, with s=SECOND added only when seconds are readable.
h=11 m=16
